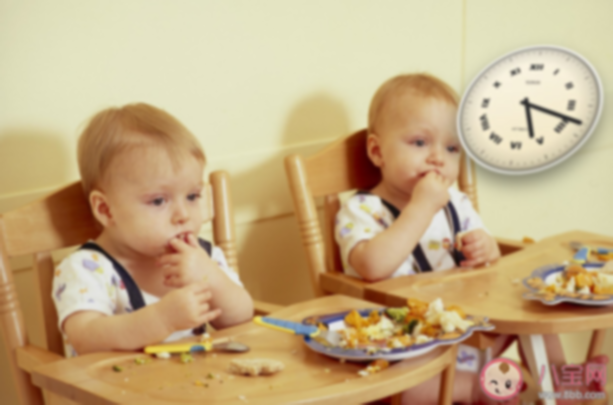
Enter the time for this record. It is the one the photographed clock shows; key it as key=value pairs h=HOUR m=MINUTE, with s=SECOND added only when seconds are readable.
h=5 m=18
